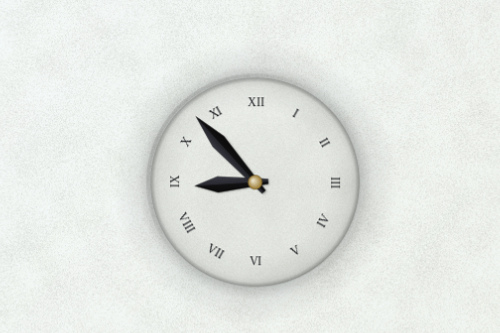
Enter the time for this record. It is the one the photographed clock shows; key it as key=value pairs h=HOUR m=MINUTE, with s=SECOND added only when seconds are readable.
h=8 m=53
